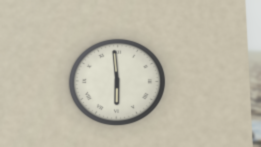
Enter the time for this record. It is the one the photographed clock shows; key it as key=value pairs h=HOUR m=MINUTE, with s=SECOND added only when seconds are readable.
h=5 m=59
